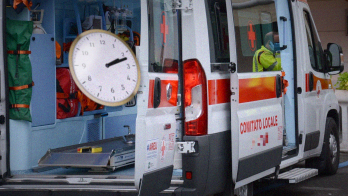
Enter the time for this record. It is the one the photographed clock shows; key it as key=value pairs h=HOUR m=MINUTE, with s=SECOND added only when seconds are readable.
h=2 m=12
